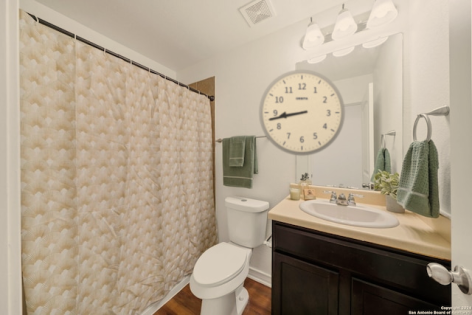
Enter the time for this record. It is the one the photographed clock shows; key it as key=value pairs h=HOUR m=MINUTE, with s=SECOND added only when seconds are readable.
h=8 m=43
